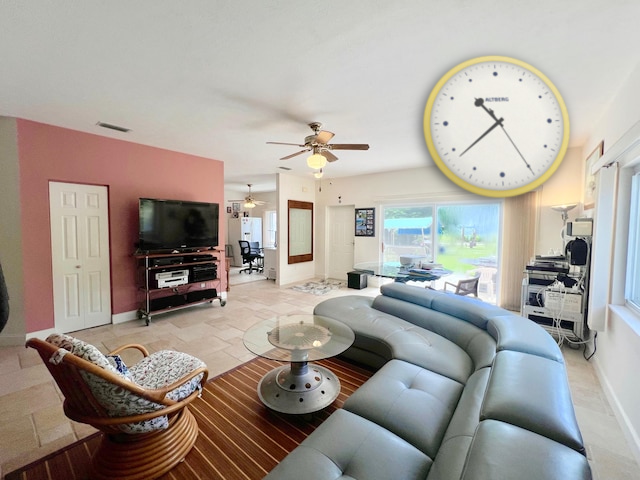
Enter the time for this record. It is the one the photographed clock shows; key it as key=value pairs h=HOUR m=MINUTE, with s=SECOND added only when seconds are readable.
h=10 m=38 s=25
